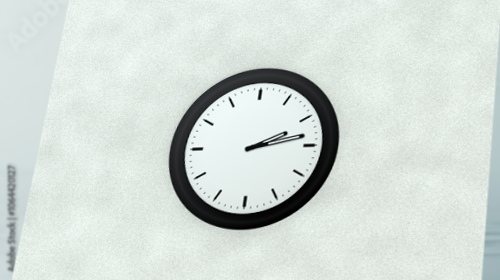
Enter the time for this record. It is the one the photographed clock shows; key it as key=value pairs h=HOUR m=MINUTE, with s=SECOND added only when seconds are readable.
h=2 m=13
